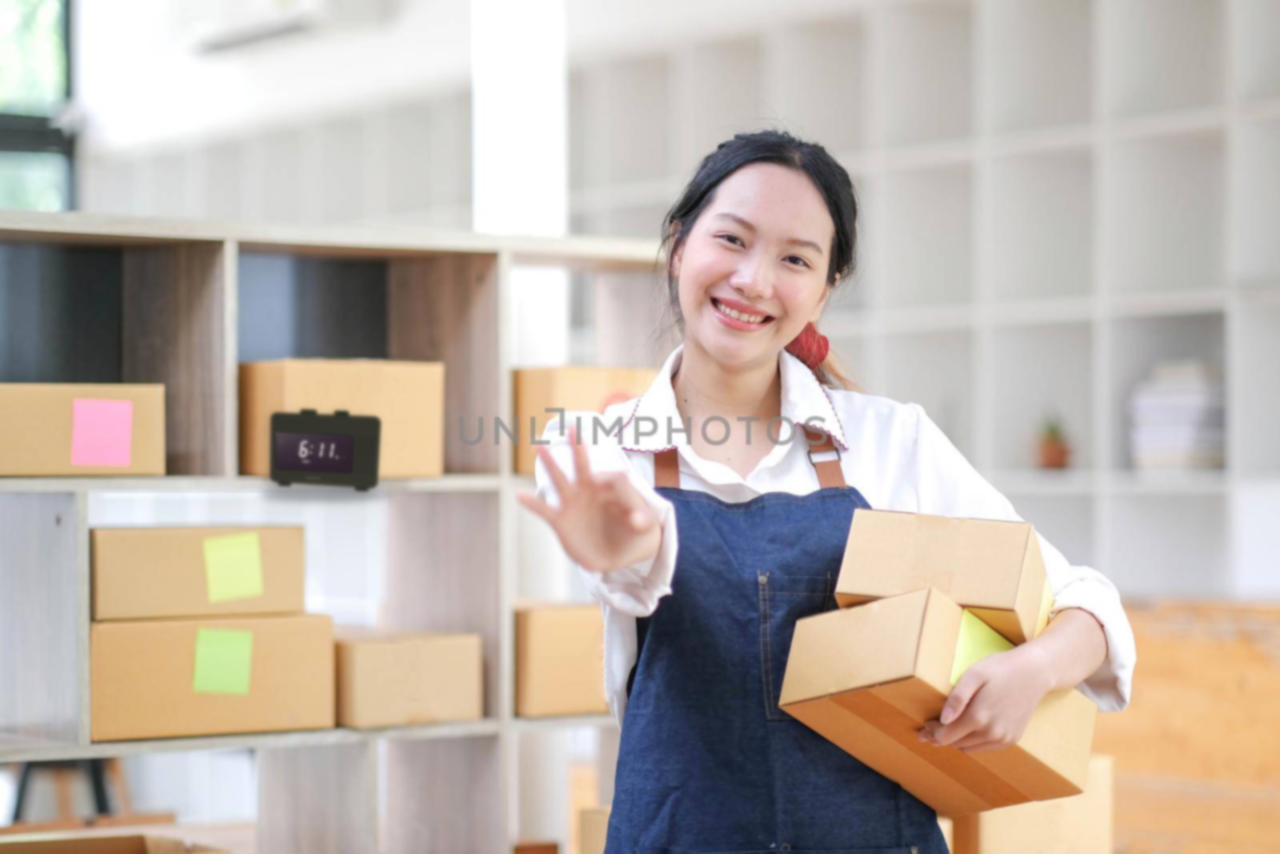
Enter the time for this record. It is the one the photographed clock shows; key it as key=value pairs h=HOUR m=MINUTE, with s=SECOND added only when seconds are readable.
h=6 m=11
